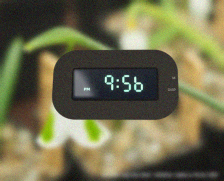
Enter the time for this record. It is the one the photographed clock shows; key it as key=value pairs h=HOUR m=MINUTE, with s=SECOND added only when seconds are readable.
h=9 m=56
